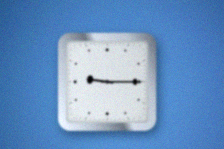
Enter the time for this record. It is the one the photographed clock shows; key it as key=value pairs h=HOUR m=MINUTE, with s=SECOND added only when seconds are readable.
h=9 m=15
